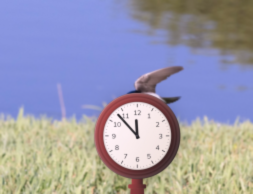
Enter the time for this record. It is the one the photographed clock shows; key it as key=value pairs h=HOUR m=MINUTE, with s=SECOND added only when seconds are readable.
h=11 m=53
